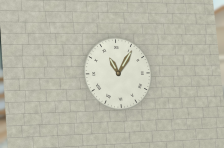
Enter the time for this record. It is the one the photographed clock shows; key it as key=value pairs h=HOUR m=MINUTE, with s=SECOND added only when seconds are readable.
h=11 m=6
